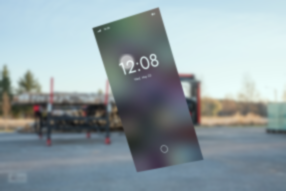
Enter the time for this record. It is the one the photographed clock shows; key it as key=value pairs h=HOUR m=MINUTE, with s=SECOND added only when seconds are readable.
h=12 m=8
